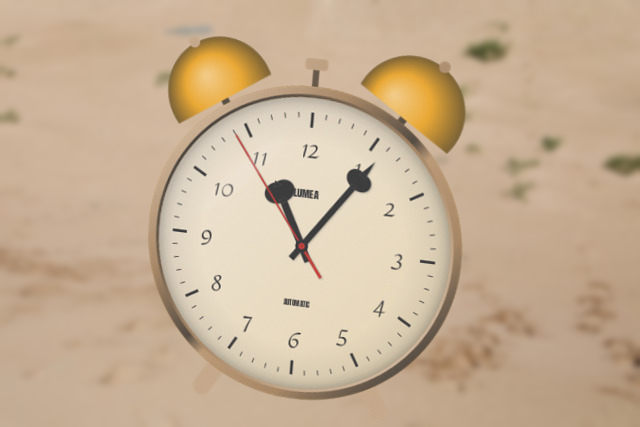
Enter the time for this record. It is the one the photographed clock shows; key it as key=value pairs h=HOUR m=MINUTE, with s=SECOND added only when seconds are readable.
h=11 m=5 s=54
